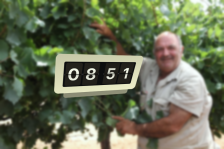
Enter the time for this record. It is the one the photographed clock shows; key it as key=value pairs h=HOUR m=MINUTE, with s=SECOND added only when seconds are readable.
h=8 m=51
